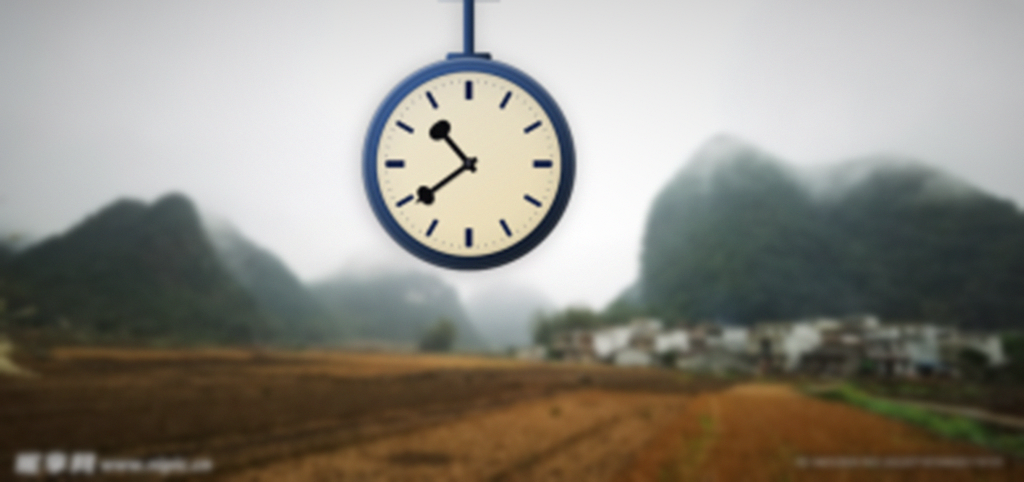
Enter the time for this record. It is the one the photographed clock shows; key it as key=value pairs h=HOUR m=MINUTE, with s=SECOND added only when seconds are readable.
h=10 m=39
